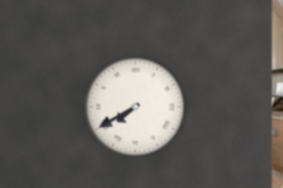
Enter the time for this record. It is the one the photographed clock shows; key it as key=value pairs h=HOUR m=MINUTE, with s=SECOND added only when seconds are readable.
h=7 m=40
